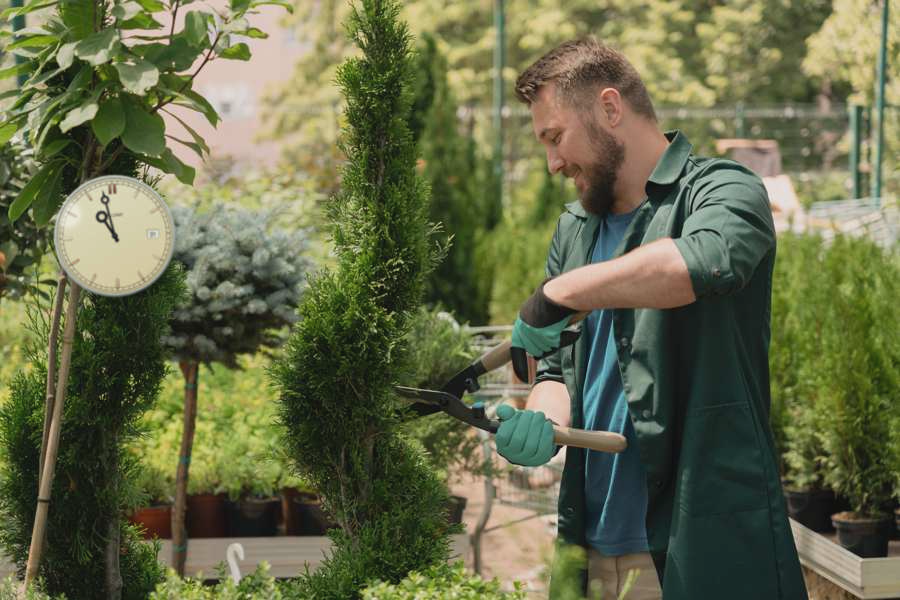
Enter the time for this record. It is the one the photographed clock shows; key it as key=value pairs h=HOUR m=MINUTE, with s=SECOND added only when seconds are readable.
h=10 m=58
